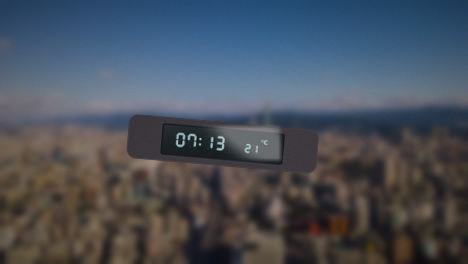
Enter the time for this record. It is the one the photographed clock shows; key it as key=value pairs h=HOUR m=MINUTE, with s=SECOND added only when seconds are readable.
h=7 m=13
